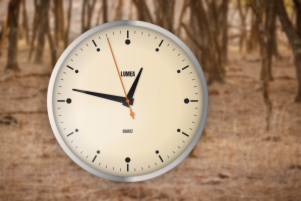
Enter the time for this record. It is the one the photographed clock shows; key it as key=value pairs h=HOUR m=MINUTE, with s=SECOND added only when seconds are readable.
h=12 m=46 s=57
